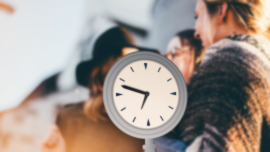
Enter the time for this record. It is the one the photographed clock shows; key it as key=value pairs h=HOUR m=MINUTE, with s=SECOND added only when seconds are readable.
h=6 m=48
